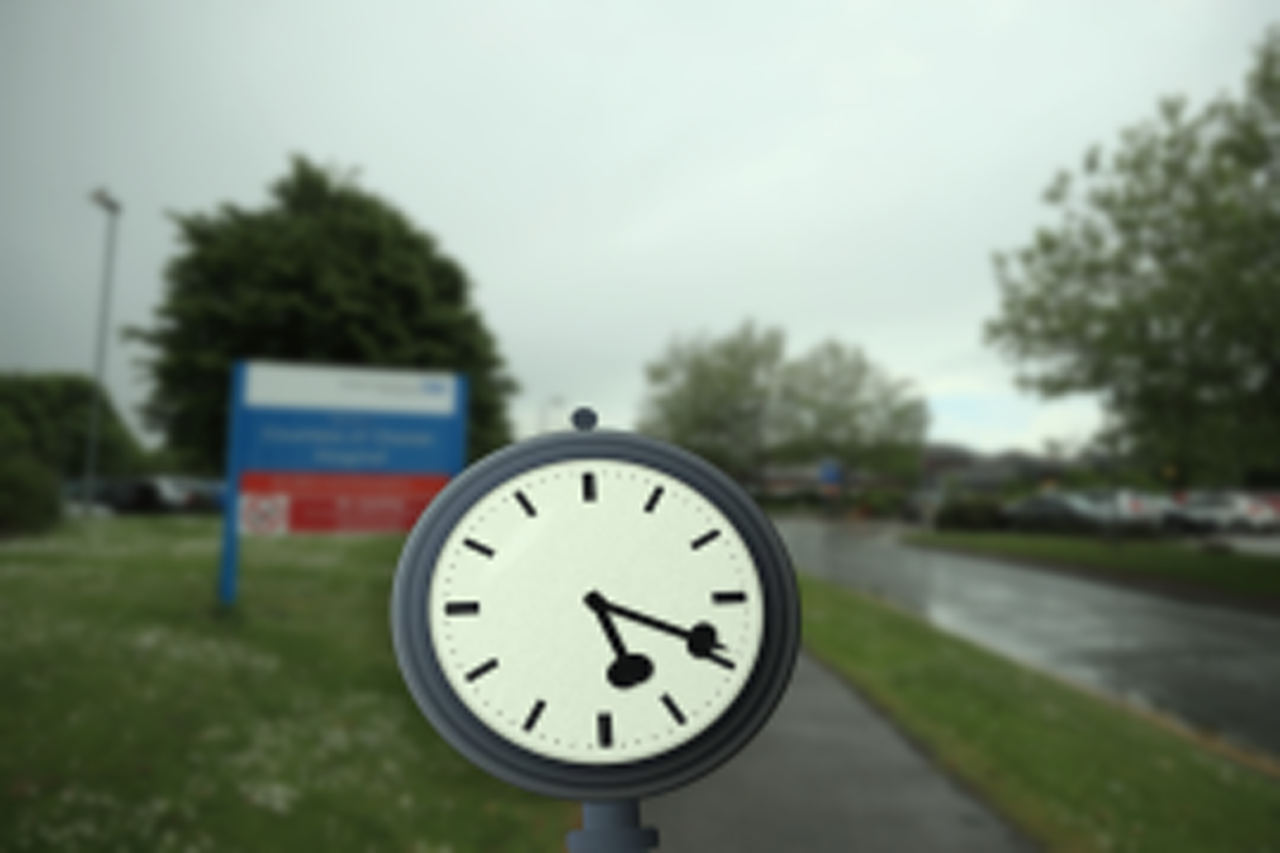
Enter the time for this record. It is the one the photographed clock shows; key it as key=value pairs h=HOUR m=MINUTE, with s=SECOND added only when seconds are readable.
h=5 m=19
